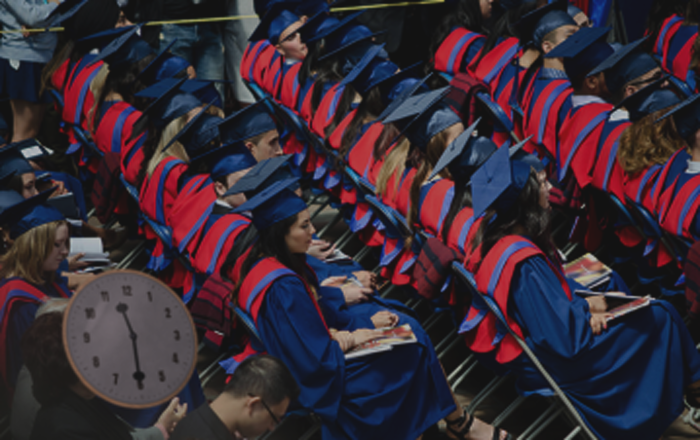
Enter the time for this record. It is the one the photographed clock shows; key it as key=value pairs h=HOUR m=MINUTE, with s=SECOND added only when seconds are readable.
h=11 m=30
